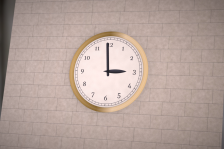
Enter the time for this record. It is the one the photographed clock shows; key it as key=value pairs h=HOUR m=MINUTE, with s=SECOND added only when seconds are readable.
h=2 m=59
